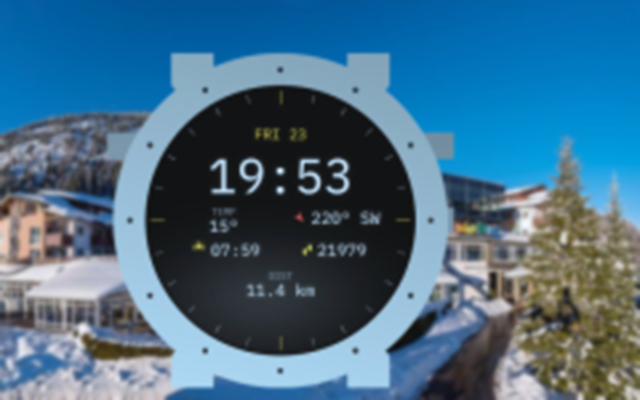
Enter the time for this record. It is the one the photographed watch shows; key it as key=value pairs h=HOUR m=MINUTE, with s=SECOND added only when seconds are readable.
h=19 m=53
